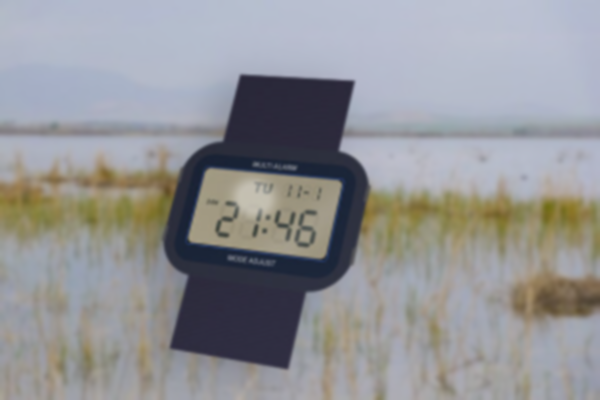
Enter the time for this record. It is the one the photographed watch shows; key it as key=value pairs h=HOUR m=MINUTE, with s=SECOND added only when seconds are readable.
h=21 m=46
